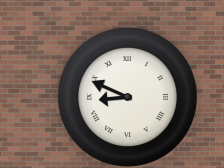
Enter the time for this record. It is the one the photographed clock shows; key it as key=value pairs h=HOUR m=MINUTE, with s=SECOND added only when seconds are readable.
h=8 m=49
